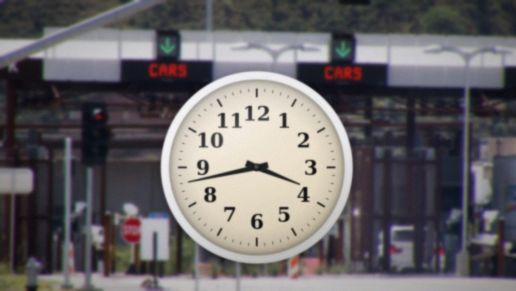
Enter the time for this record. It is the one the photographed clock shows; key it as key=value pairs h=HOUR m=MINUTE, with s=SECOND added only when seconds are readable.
h=3 m=43
